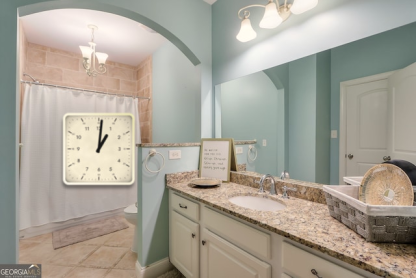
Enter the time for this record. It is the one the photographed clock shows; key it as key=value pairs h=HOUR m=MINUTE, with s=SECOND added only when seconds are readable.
h=1 m=1
